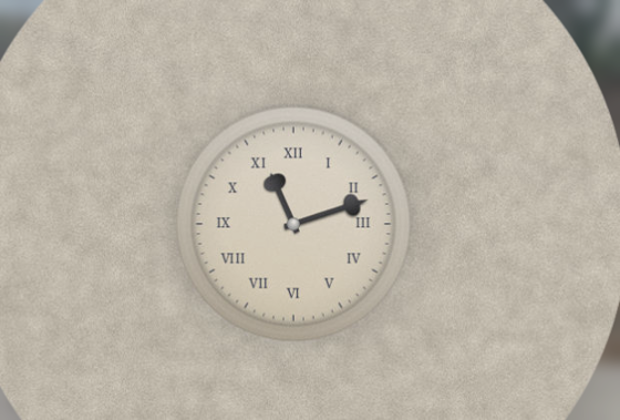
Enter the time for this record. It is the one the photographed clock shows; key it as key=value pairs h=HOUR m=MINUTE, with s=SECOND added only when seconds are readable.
h=11 m=12
